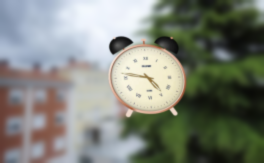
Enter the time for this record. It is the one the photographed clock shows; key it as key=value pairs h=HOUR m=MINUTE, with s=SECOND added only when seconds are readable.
h=4 m=47
